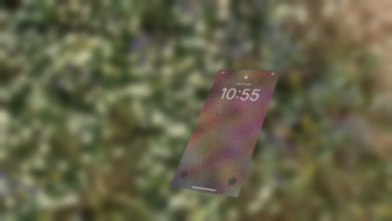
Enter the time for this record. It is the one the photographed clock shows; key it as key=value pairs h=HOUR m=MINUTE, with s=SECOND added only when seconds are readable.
h=10 m=55
